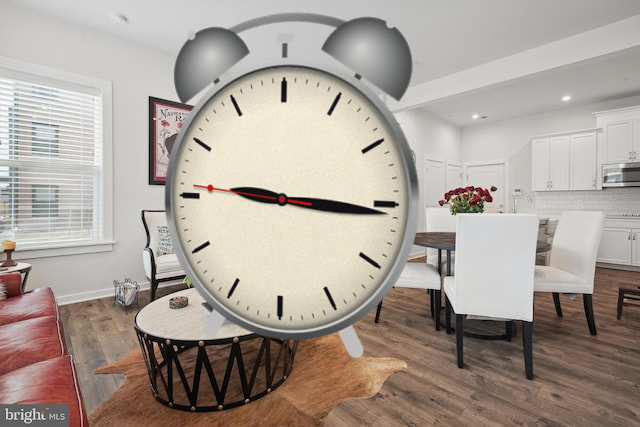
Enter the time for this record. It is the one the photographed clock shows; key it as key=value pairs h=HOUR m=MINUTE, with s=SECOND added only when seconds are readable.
h=9 m=15 s=46
